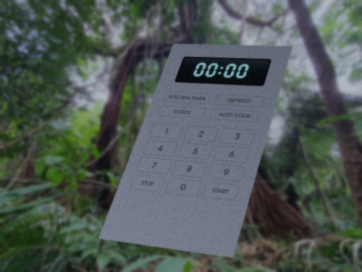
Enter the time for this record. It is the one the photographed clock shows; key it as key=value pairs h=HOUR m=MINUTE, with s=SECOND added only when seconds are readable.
h=0 m=0
